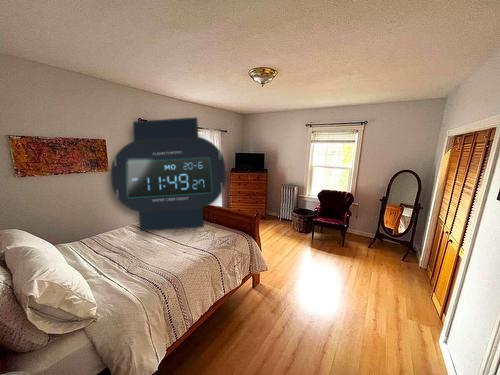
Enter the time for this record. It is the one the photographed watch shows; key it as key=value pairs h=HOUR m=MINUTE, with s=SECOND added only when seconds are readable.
h=11 m=49 s=27
